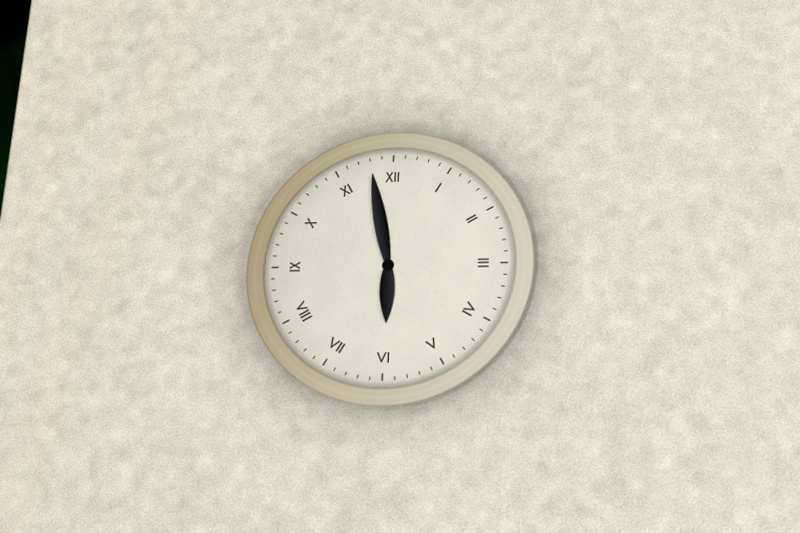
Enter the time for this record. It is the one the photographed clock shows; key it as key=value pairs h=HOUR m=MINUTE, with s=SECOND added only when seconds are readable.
h=5 m=58
